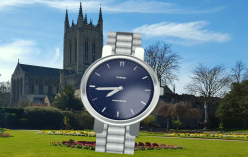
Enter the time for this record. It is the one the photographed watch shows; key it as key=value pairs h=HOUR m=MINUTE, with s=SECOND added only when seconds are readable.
h=7 m=44
